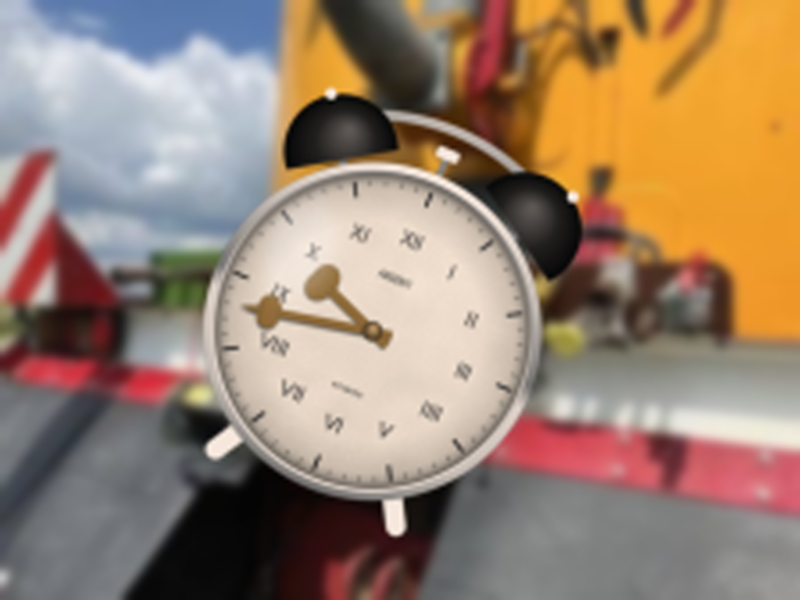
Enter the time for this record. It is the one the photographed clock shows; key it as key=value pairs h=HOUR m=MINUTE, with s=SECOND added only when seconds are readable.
h=9 m=43
